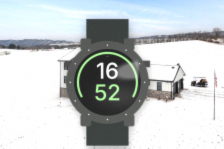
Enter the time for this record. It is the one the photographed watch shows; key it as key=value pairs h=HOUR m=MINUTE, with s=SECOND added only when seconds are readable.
h=16 m=52
